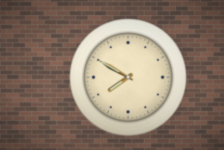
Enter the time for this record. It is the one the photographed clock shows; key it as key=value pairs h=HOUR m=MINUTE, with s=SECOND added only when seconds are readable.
h=7 m=50
